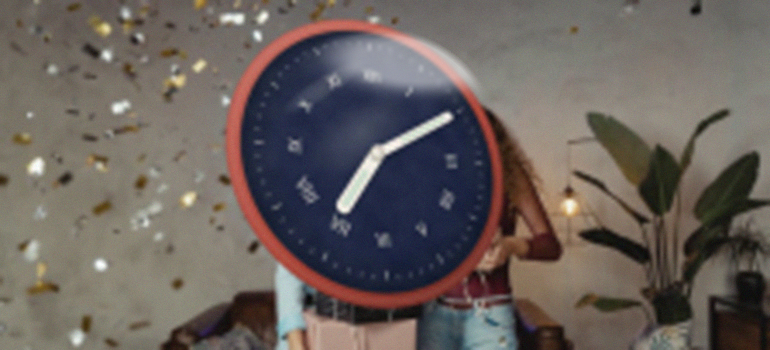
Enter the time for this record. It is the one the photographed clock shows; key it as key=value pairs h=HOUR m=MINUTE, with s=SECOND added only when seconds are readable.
h=7 m=10
